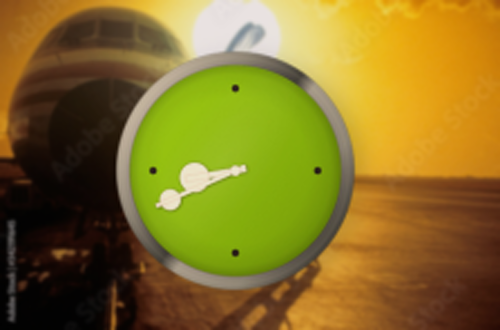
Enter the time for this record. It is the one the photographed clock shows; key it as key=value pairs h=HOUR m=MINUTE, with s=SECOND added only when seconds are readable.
h=8 m=41
